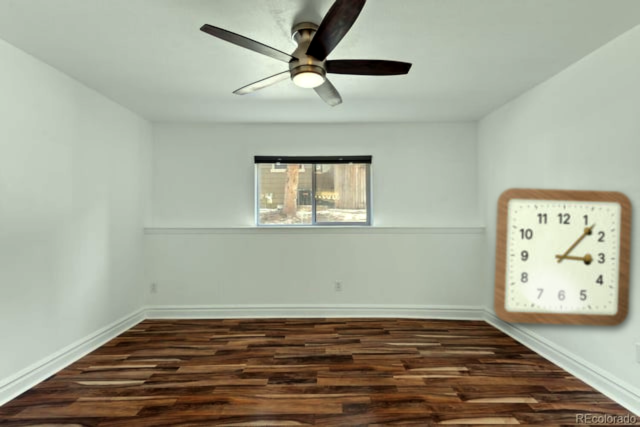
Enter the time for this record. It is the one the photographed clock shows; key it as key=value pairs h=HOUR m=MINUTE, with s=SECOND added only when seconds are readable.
h=3 m=7
